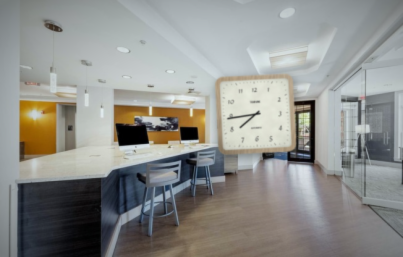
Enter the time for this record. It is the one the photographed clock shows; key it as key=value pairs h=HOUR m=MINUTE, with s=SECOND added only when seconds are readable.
h=7 m=44
